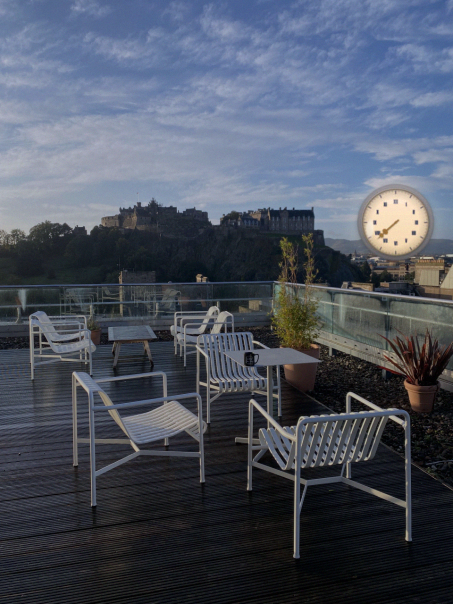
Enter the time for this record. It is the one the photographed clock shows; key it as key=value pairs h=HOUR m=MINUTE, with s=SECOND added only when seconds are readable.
h=7 m=38
